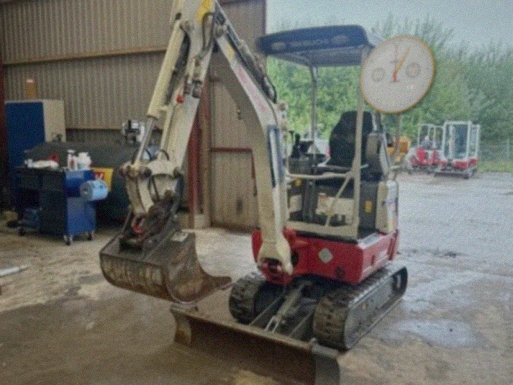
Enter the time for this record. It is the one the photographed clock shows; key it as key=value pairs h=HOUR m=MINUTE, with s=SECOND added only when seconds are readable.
h=1 m=5
